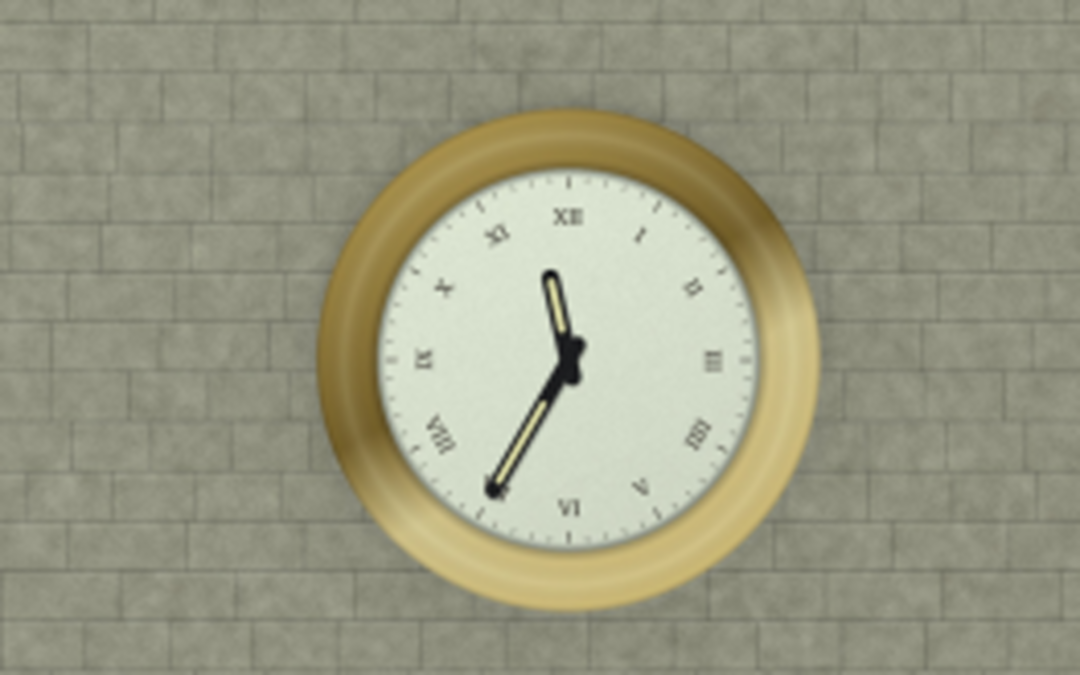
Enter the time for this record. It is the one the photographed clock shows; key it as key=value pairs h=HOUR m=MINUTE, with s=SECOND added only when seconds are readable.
h=11 m=35
